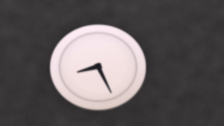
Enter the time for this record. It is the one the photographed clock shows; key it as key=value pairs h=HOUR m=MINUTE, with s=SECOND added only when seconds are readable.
h=8 m=26
